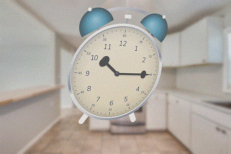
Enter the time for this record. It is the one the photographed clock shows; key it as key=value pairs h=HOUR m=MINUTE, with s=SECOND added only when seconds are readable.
h=10 m=15
